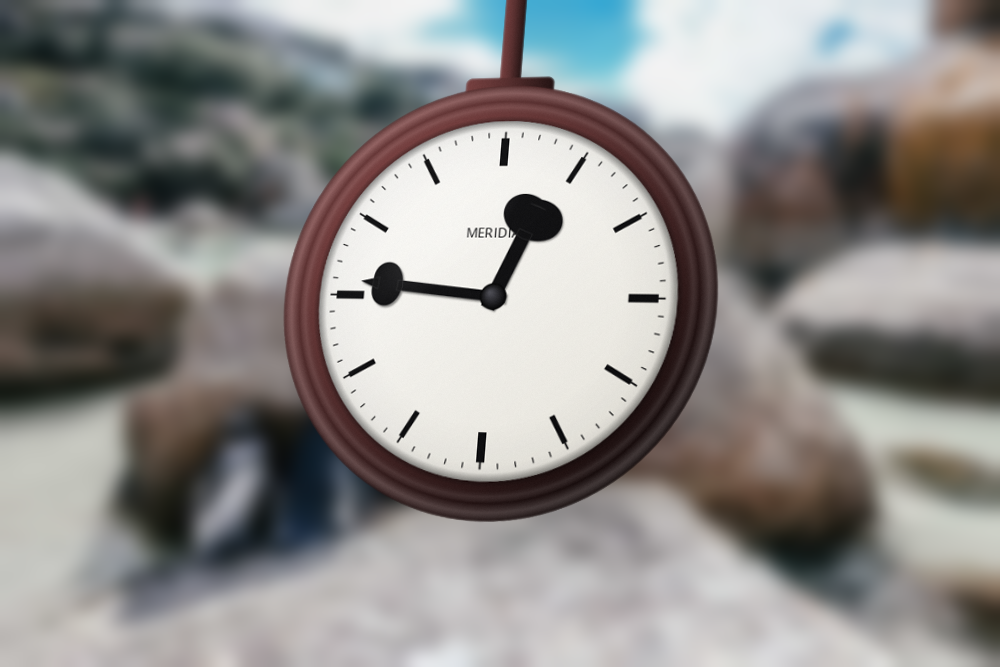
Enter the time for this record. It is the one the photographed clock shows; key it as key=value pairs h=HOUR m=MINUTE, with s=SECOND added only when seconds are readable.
h=12 m=46
